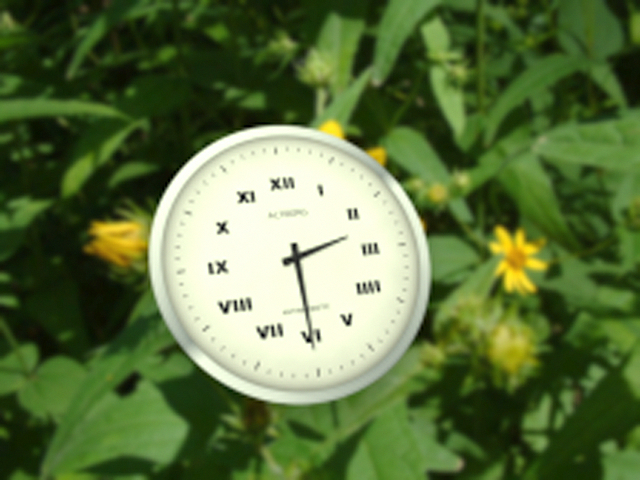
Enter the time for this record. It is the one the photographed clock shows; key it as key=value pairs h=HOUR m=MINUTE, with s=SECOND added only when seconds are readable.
h=2 m=30
